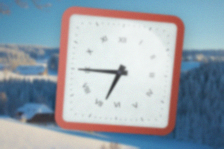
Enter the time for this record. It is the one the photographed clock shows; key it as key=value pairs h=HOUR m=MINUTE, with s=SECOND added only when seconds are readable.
h=6 m=45
